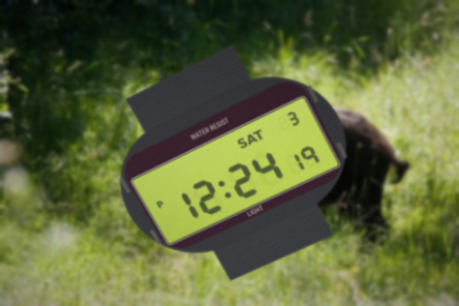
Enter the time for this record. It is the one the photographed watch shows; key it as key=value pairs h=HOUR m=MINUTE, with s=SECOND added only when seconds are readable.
h=12 m=24 s=19
